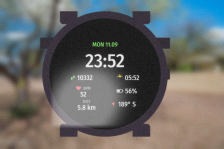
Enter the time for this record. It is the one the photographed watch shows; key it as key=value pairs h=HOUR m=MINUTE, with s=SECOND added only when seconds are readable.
h=23 m=52
